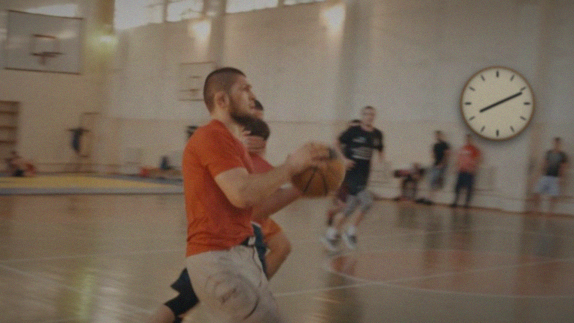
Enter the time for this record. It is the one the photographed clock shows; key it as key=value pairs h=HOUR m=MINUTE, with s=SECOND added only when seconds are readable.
h=8 m=11
